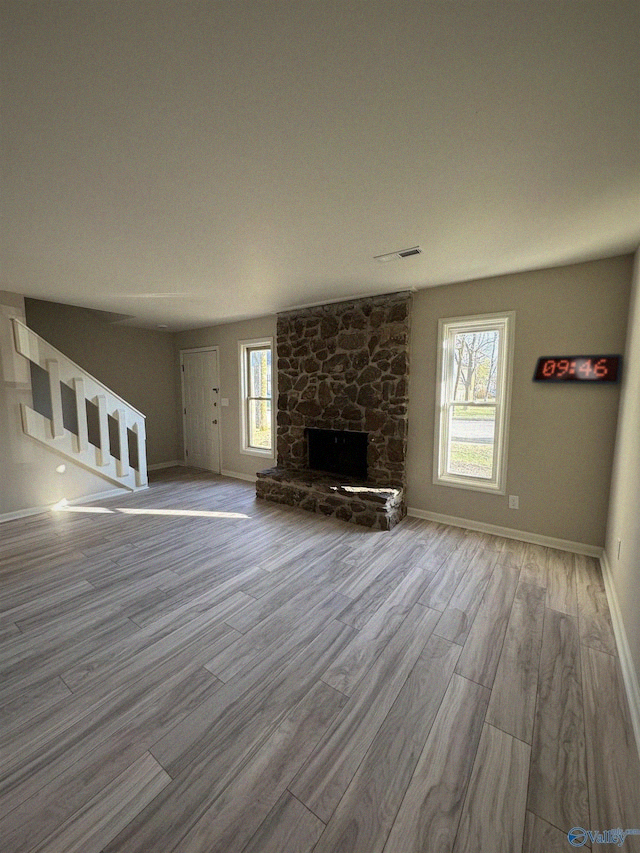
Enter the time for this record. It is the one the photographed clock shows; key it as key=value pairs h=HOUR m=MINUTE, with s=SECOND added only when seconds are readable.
h=9 m=46
